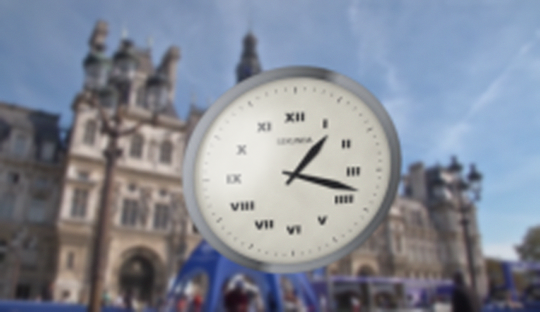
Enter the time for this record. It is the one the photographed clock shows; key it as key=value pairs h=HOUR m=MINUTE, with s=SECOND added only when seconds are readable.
h=1 m=18
